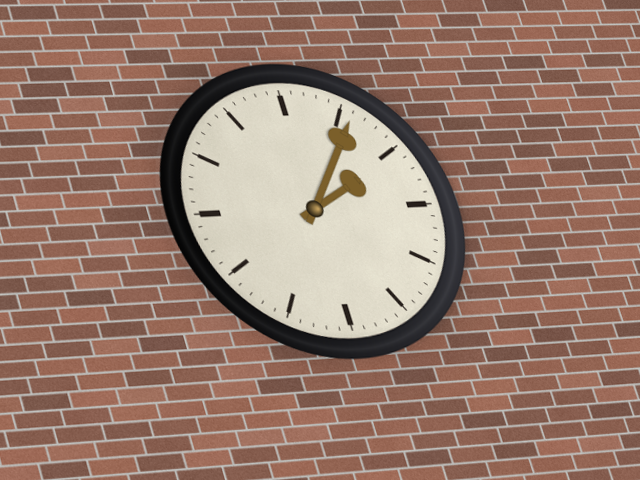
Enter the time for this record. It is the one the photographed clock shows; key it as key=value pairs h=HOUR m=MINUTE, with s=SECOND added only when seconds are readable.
h=2 m=6
